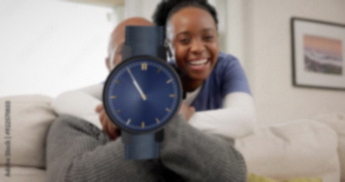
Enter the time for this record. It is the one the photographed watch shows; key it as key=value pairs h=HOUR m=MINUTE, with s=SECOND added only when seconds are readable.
h=10 m=55
